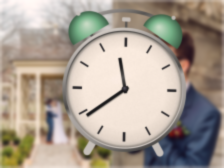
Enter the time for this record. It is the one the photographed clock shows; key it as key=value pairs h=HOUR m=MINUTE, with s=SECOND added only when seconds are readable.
h=11 m=39
